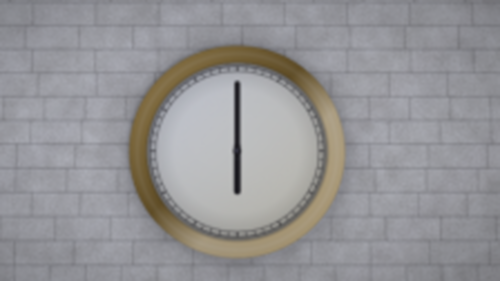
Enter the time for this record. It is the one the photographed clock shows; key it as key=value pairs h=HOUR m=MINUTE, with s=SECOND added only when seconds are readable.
h=6 m=0
